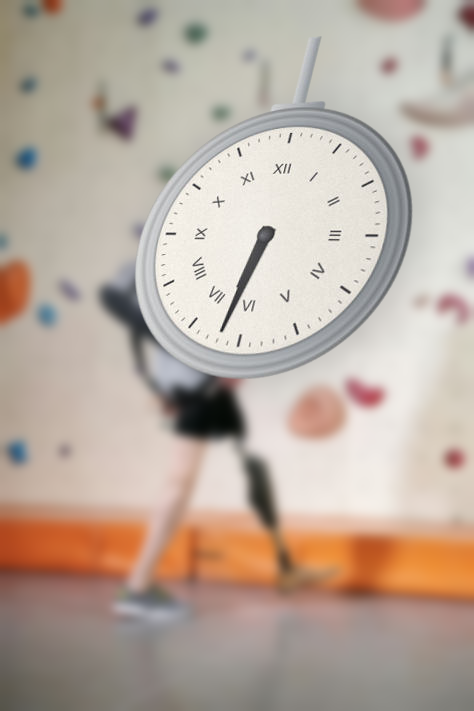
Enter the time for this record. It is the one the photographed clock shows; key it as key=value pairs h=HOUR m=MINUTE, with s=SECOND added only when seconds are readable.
h=6 m=32
